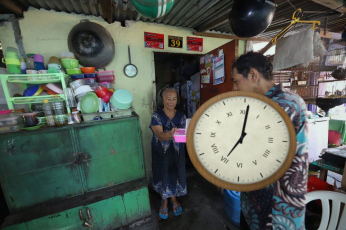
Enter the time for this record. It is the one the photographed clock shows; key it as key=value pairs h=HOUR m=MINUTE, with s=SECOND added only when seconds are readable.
h=7 m=1
